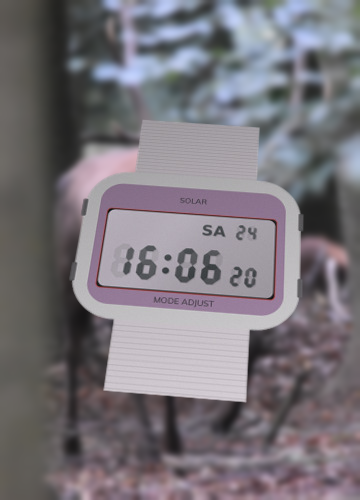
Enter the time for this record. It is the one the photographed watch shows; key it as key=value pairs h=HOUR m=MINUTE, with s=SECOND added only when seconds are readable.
h=16 m=6 s=20
